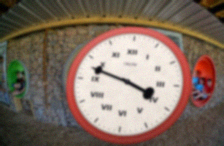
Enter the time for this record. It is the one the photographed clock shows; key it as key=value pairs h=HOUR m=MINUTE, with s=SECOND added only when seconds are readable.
h=3 m=48
